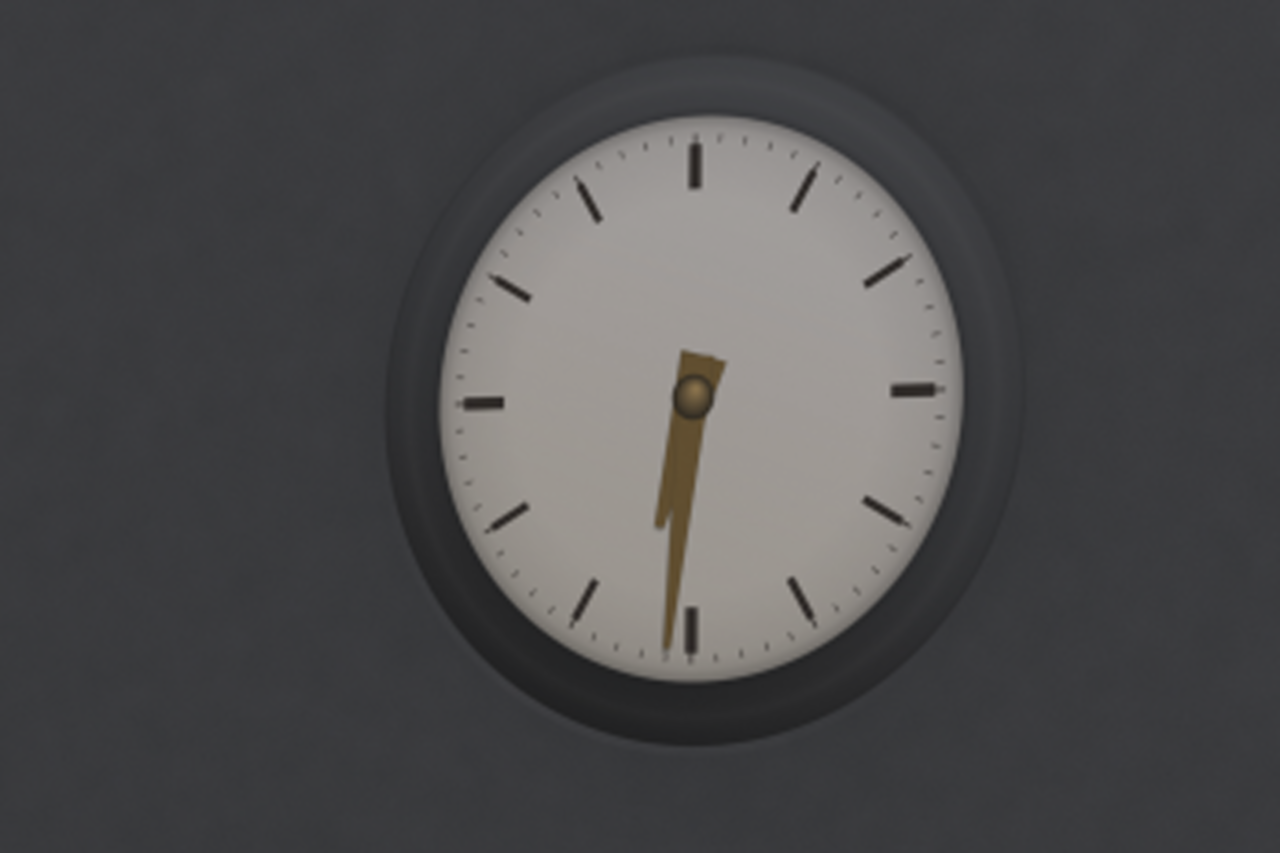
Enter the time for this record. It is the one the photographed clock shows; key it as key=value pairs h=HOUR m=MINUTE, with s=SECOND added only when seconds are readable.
h=6 m=31
